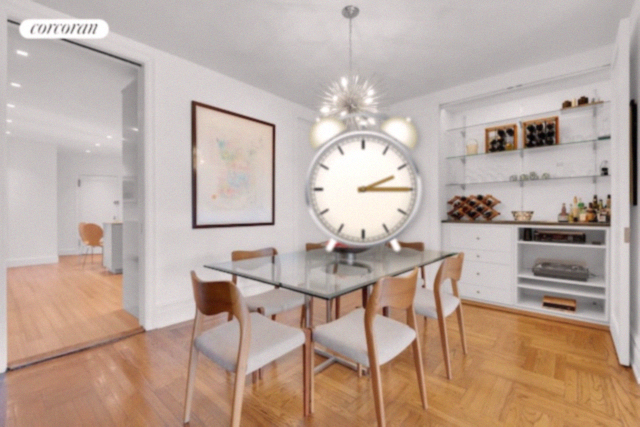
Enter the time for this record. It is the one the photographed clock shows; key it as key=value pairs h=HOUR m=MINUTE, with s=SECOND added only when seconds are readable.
h=2 m=15
